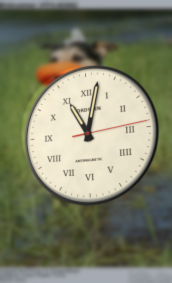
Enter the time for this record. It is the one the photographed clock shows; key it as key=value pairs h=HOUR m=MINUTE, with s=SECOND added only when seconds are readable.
h=11 m=2 s=14
